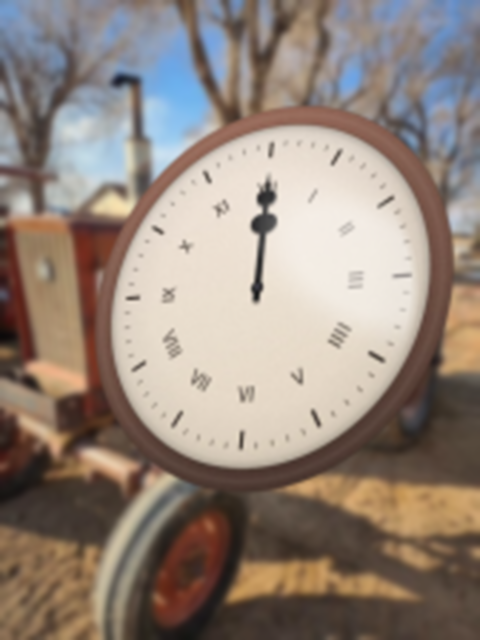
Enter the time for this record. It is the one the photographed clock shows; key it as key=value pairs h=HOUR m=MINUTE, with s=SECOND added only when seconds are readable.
h=12 m=0
